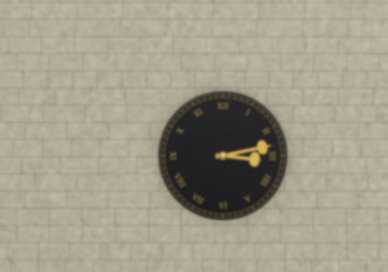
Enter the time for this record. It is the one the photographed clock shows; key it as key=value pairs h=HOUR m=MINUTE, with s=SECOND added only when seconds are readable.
h=3 m=13
